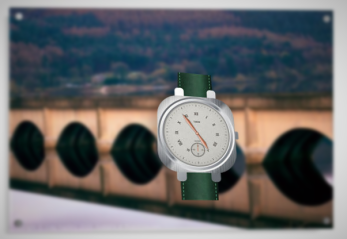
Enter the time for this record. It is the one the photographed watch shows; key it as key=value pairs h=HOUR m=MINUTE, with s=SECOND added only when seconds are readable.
h=4 m=54
